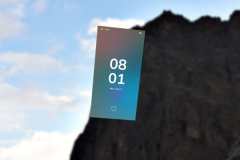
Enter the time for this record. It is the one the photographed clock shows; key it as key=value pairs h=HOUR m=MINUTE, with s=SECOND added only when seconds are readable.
h=8 m=1
